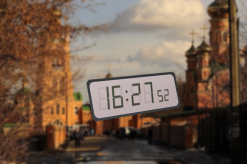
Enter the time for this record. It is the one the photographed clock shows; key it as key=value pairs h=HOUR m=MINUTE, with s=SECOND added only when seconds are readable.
h=16 m=27 s=52
